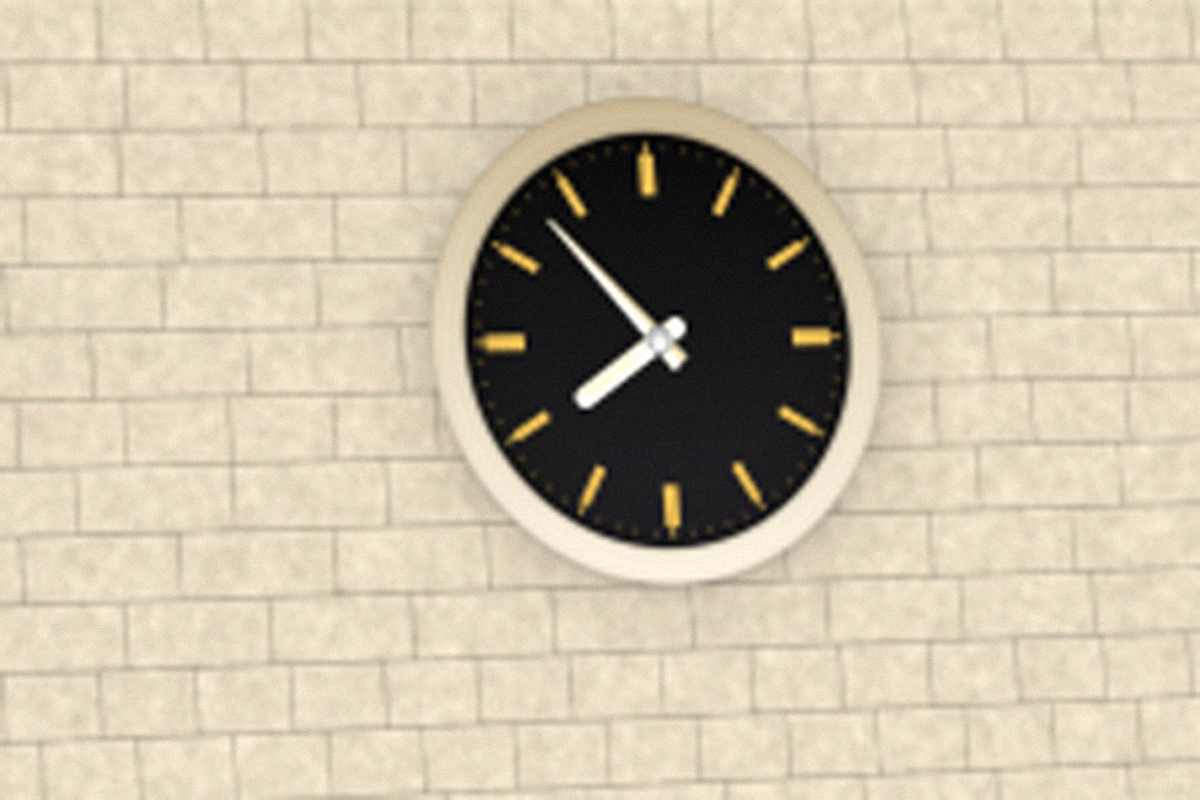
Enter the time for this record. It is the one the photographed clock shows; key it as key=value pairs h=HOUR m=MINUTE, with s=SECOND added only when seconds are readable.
h=7 m=53
